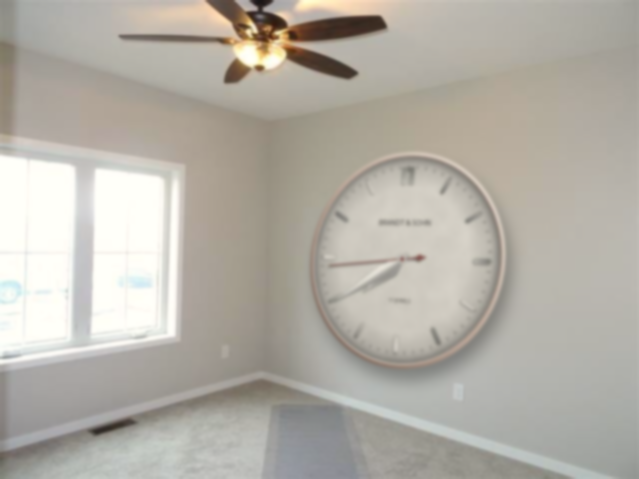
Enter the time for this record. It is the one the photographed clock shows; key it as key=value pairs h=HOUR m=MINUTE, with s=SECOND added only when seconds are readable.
h=7 m=39 s=44
